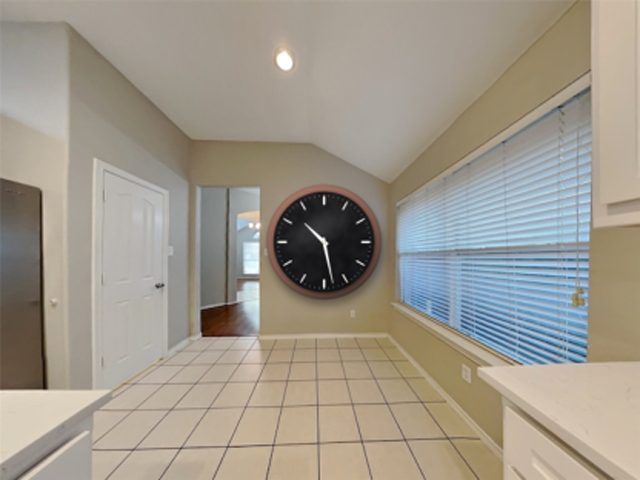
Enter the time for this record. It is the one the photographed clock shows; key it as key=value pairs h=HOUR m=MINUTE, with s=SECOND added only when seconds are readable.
h=10 m=28
